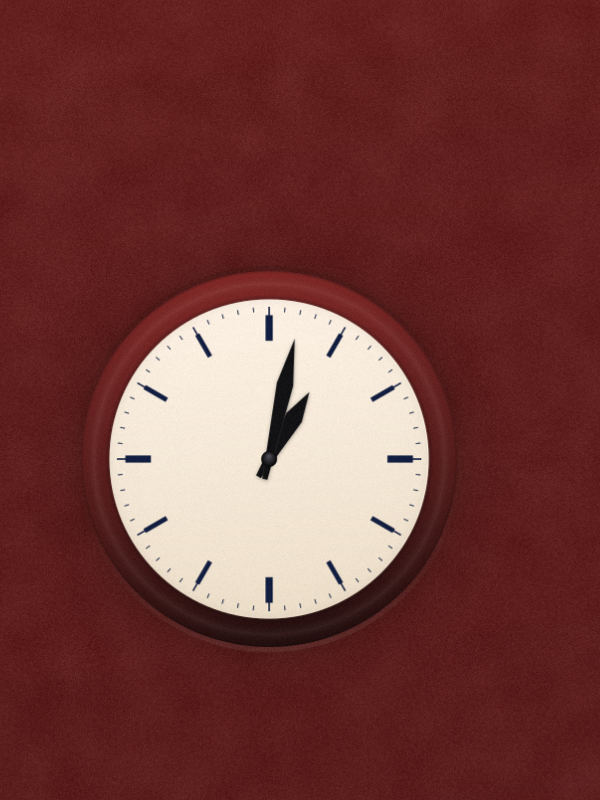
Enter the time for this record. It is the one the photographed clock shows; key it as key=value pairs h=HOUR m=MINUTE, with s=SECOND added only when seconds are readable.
h=1 m=2
